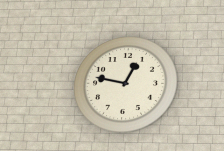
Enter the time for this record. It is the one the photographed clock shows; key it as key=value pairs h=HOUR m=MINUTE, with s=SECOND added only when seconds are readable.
h=12 m=47
